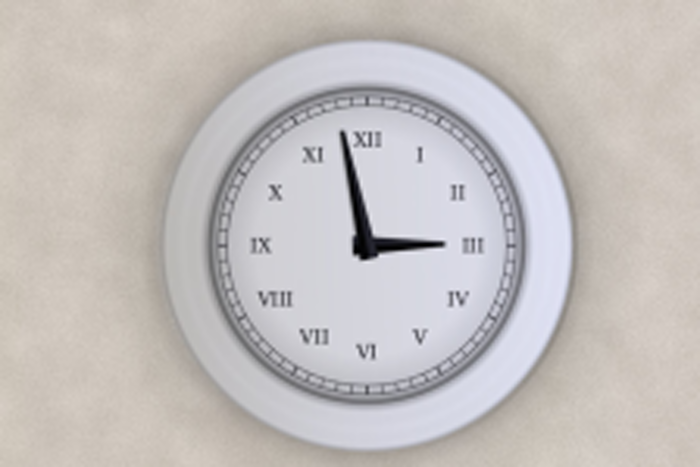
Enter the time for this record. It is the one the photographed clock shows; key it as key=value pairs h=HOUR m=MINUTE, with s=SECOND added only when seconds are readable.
h=2 m=58
